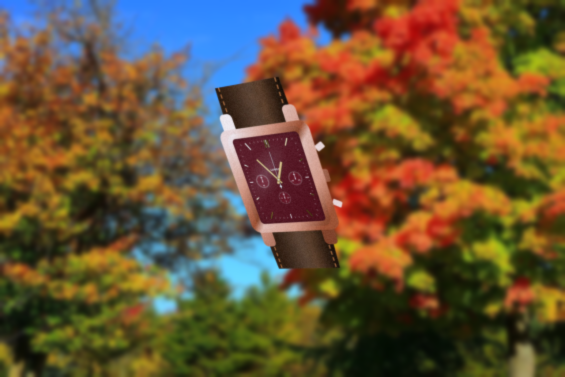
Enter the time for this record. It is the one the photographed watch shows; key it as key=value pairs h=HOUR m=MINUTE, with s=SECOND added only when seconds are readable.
h=12 m=54
